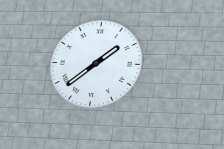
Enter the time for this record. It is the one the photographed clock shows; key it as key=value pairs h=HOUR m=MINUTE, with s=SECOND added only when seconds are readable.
h=1 m=38
